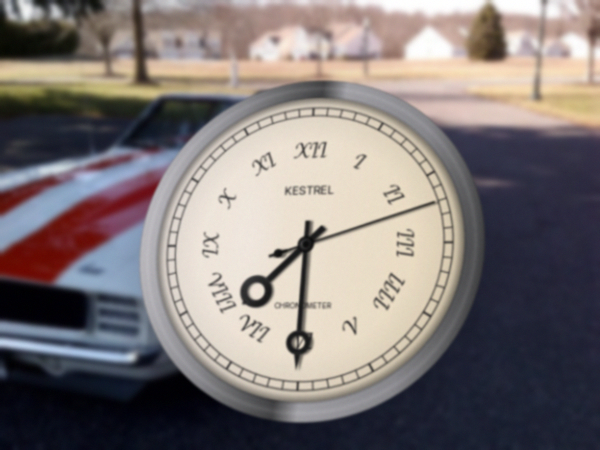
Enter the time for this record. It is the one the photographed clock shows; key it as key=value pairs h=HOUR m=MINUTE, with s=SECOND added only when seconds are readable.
h=7 m=30 s=12
